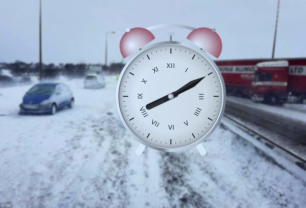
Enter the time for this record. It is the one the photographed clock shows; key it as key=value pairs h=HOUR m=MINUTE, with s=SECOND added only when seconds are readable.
h=8 m=10
